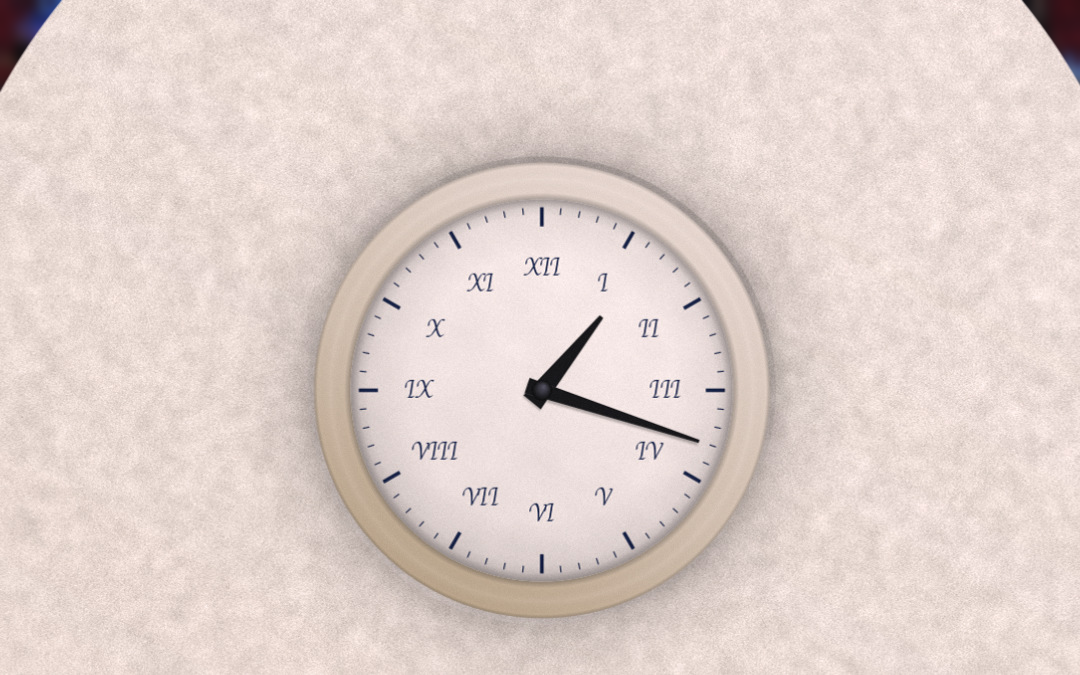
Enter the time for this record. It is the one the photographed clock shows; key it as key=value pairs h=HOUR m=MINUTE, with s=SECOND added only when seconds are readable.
h=1 m=18
